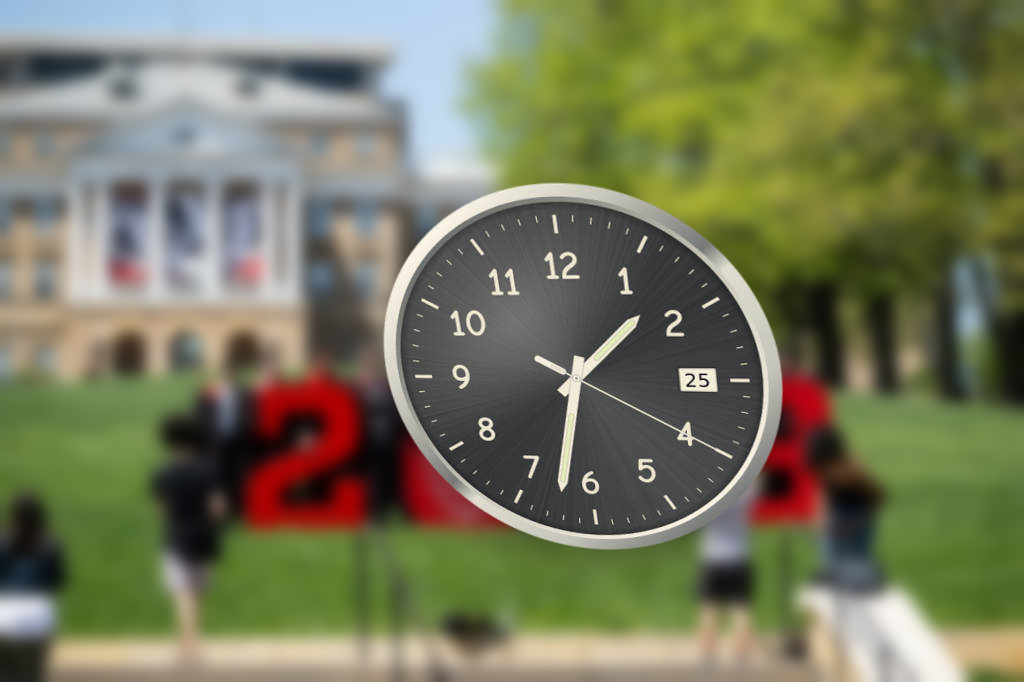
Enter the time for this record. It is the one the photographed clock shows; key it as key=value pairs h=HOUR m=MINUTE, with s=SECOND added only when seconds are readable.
h=1 m=32 s=20
